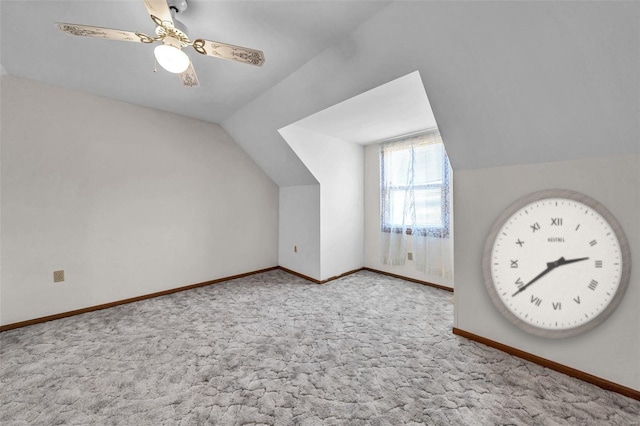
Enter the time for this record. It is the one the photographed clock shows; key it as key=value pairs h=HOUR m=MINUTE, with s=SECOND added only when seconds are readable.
h=2 m=39
